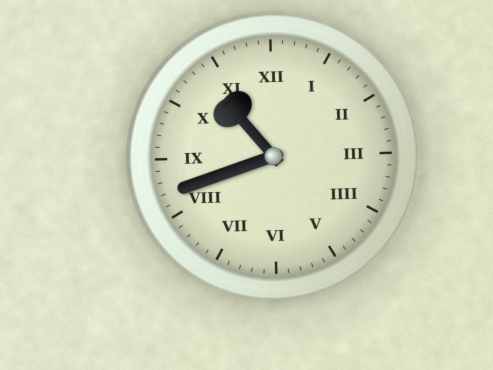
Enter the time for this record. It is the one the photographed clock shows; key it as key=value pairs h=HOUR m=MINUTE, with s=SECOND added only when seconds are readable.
h=10 m=42
